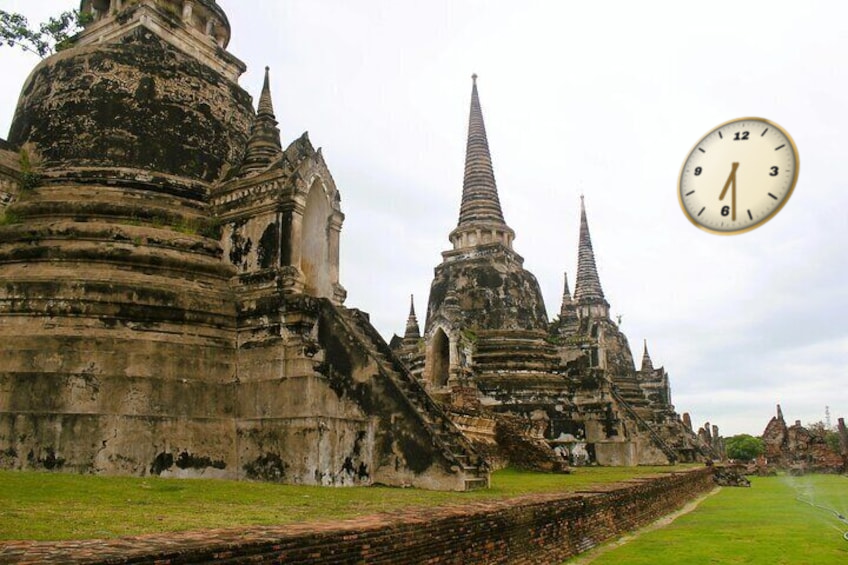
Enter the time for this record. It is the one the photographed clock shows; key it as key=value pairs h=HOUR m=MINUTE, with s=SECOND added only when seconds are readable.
h=6 m=28
